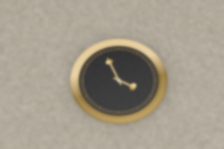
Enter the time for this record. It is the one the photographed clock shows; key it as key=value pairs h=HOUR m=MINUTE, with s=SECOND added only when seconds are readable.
h=3 m=56
